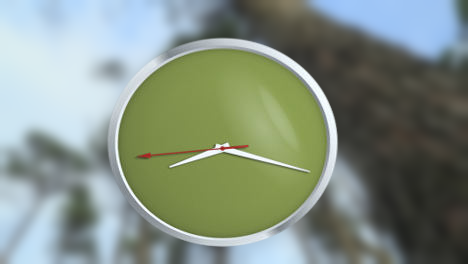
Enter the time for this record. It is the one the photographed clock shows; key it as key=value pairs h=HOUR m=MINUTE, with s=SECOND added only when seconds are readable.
h=8 m=17 s=44
